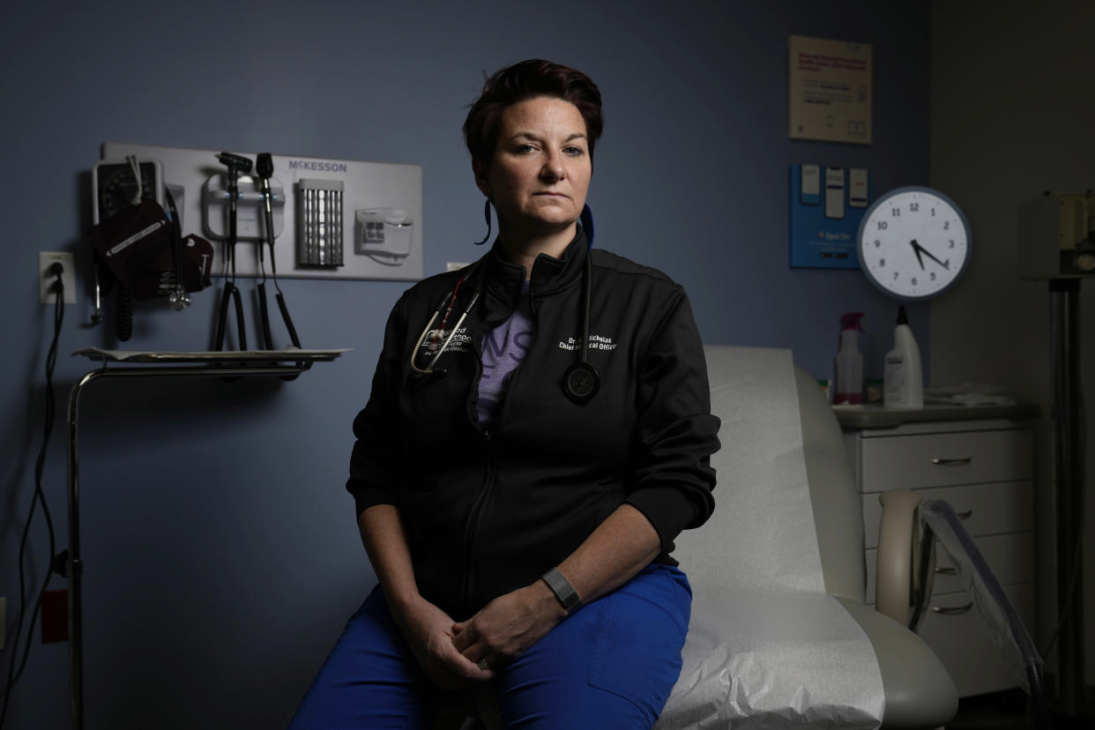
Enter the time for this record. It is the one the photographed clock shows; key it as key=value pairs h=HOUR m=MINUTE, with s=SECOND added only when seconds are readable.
h=5 m=21
